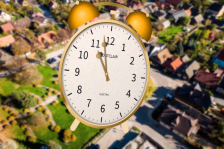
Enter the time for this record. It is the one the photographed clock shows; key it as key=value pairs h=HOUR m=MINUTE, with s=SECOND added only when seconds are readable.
h=10 m=58
